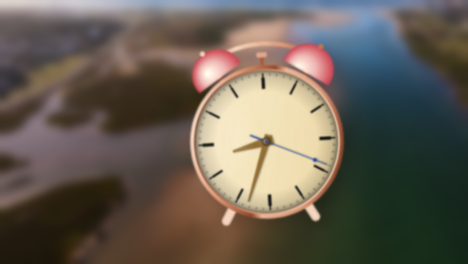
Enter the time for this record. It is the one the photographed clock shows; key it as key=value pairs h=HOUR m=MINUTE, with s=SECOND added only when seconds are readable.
h=8 m=33 s=19
